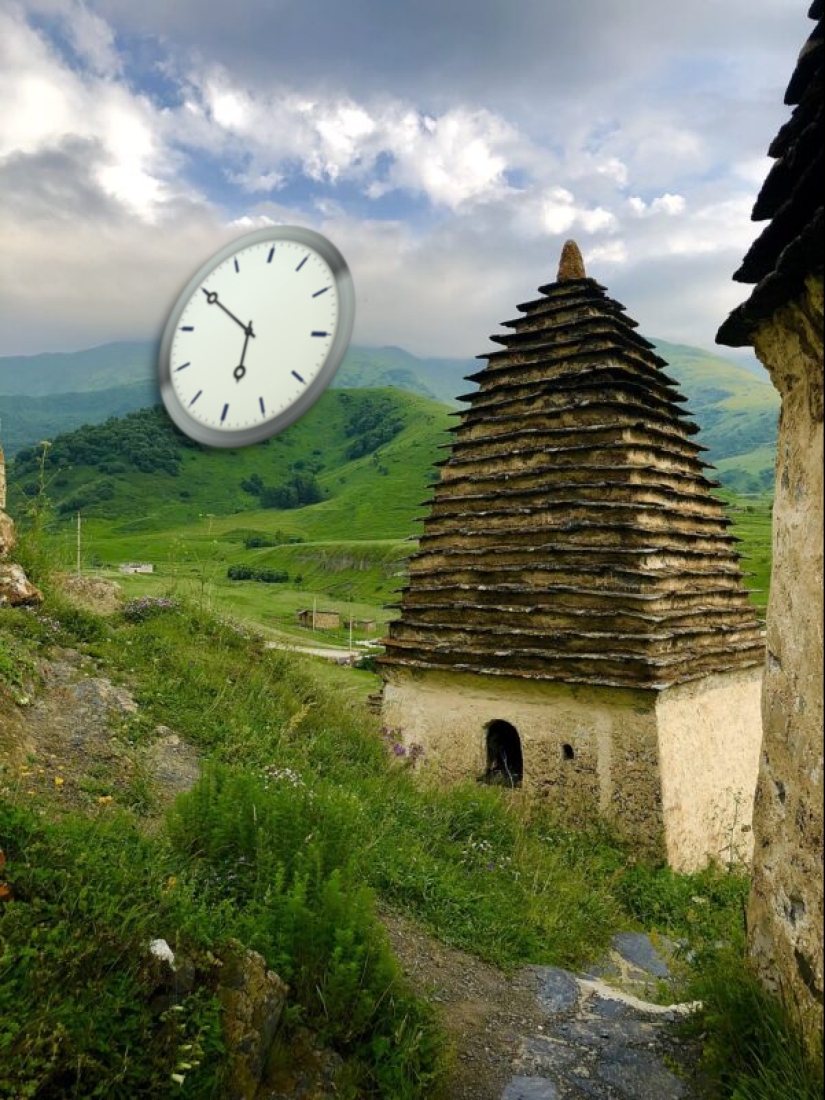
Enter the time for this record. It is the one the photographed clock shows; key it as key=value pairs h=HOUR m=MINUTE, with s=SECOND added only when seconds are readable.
h=5 m=50
